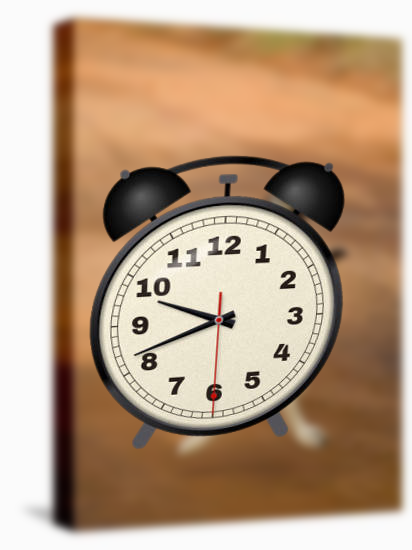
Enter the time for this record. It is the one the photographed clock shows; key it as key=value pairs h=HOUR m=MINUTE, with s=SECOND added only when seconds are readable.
h=9 m=41 s=30
